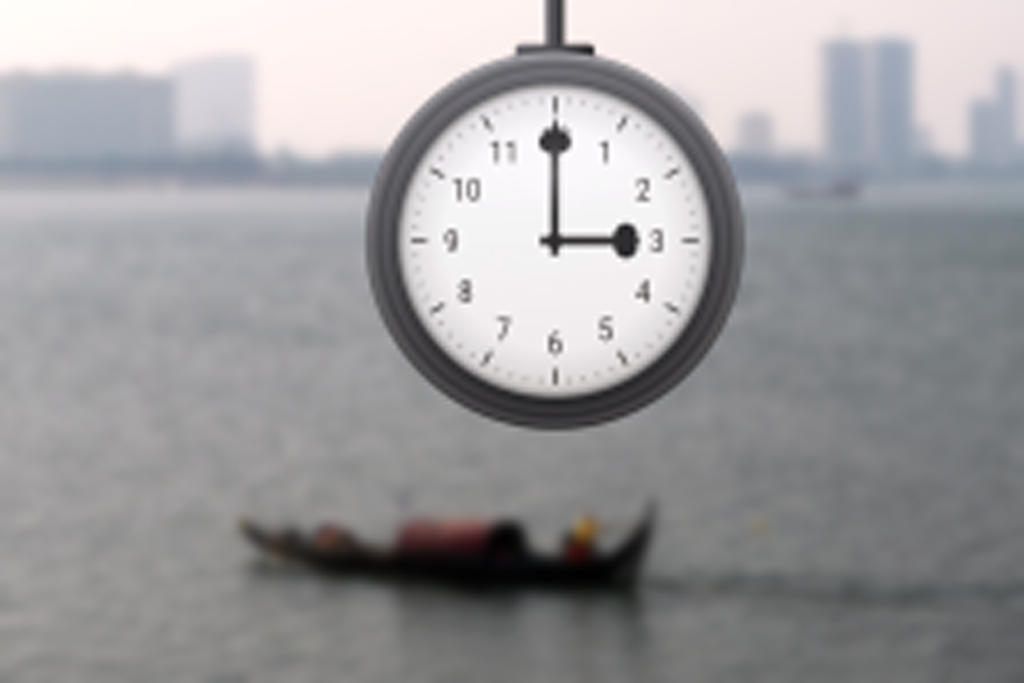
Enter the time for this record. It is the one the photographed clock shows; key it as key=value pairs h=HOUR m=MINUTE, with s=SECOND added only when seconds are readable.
h=3 m=0
